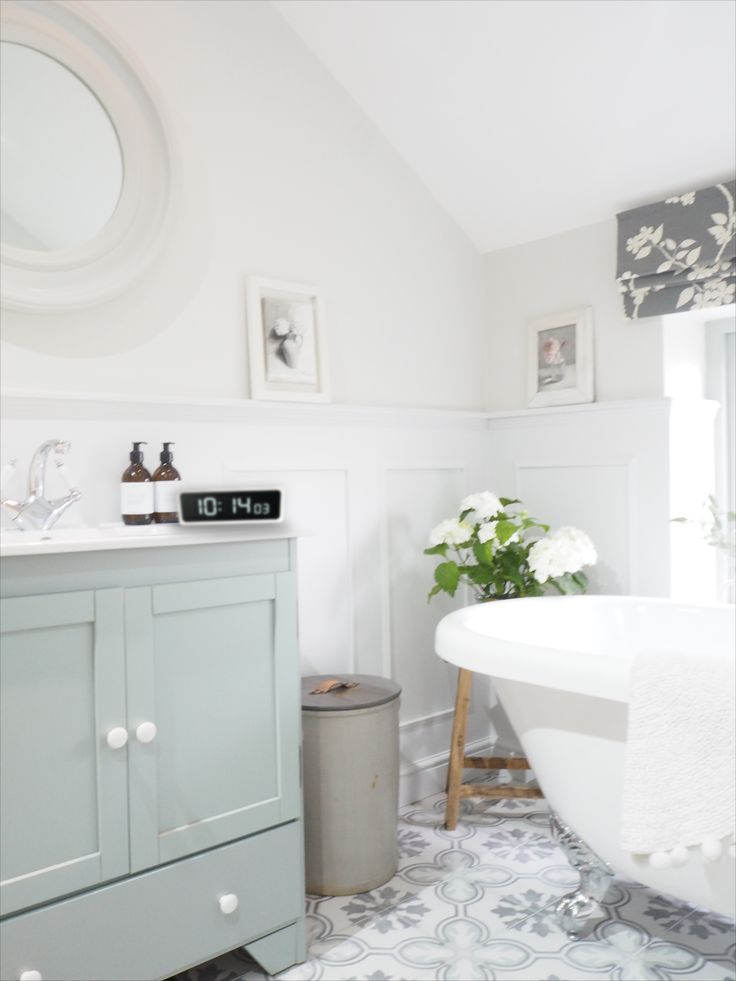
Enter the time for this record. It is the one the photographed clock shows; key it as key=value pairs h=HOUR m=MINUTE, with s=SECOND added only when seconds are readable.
h=10 m=14
